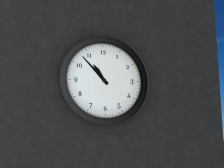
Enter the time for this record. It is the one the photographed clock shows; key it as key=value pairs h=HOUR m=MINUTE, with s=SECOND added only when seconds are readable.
h=10 m=53
